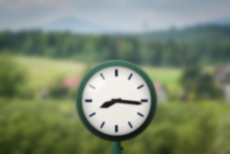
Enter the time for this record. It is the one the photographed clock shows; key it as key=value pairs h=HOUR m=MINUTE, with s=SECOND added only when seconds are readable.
h=8 m=16
